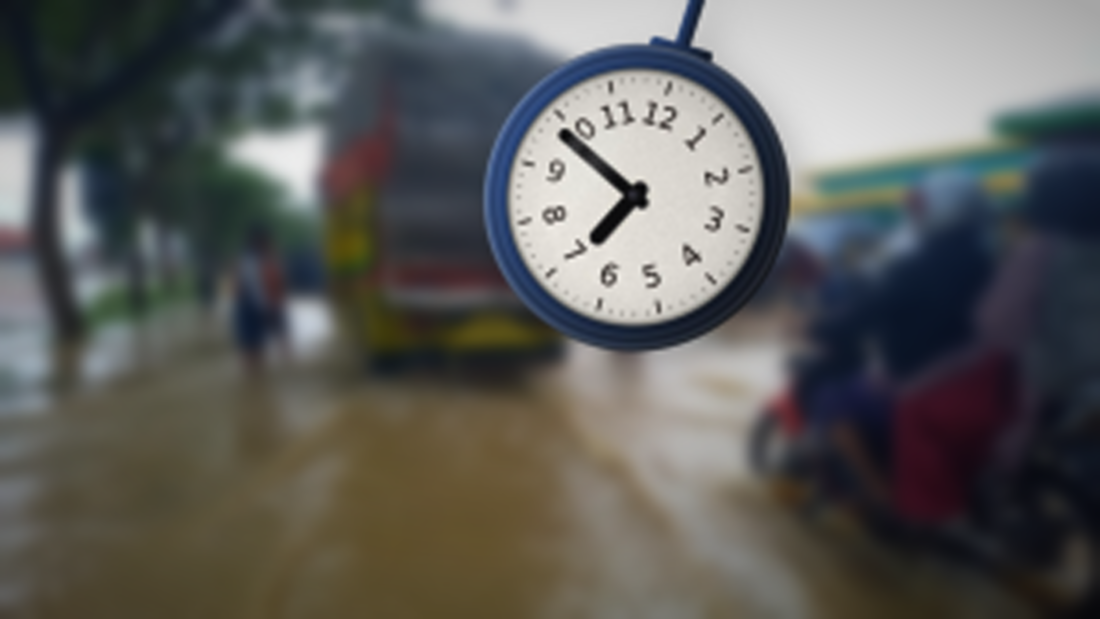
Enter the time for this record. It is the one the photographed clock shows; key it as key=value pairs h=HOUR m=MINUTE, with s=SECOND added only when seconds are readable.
h=6 m=49
